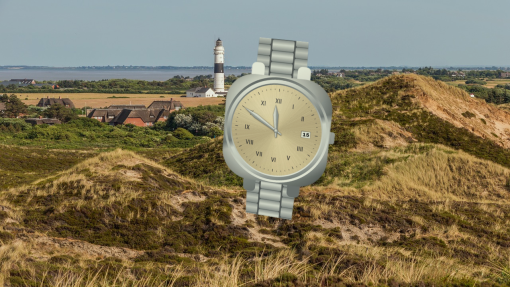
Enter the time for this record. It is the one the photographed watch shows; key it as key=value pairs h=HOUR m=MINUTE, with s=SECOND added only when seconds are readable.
h=11 m=50
